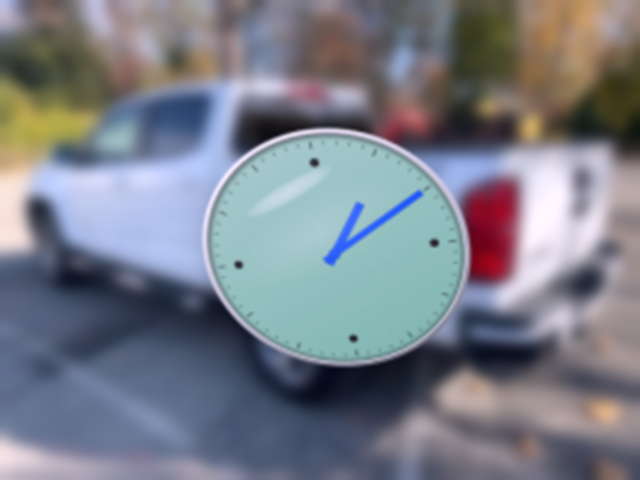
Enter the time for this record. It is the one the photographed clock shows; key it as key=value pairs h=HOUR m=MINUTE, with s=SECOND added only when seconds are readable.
h=1 m=10
